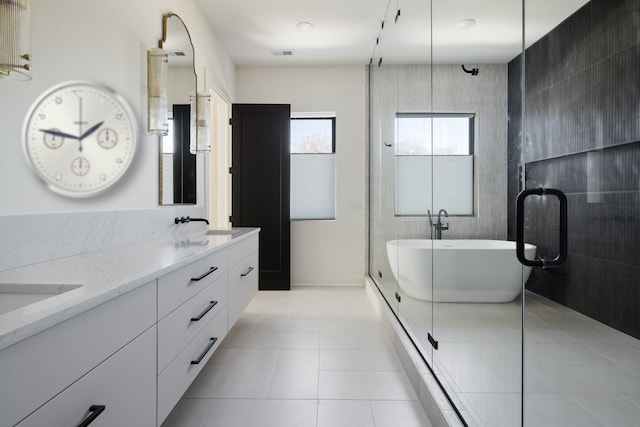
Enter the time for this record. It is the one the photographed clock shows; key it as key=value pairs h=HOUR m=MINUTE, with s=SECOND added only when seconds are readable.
h=1 m=47
